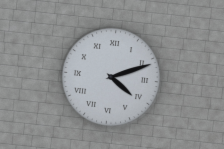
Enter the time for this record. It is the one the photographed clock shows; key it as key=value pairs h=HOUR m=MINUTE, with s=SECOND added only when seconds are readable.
h=4 m=11
